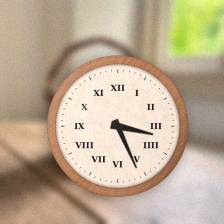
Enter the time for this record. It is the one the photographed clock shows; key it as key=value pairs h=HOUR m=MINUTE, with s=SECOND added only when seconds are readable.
h=3 m=26
